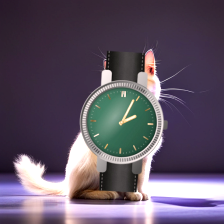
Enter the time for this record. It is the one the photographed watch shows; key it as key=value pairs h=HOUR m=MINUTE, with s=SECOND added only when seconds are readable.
h=2 m=4
